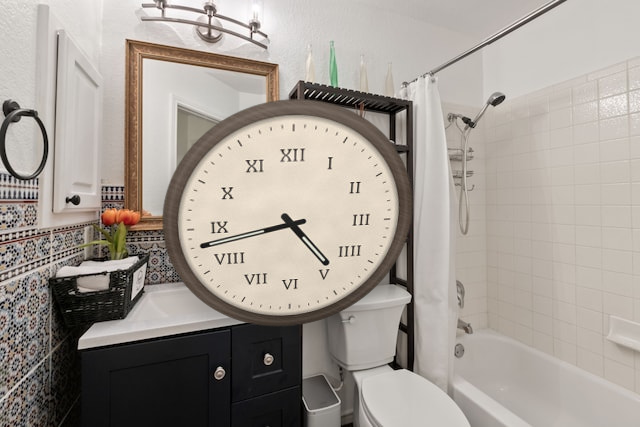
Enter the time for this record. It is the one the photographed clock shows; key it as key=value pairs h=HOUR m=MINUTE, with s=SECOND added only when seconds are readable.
h=4 m=43
